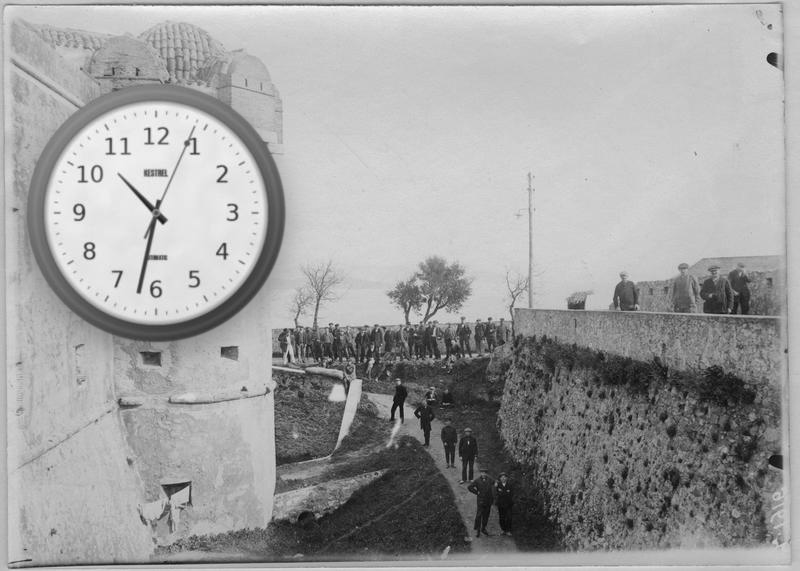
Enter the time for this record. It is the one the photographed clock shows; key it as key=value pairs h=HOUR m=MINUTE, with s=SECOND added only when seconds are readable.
h=10 m=32 s=4
